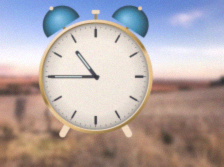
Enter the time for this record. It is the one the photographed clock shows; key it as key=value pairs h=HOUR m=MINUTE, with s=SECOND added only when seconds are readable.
h=10 m=45
